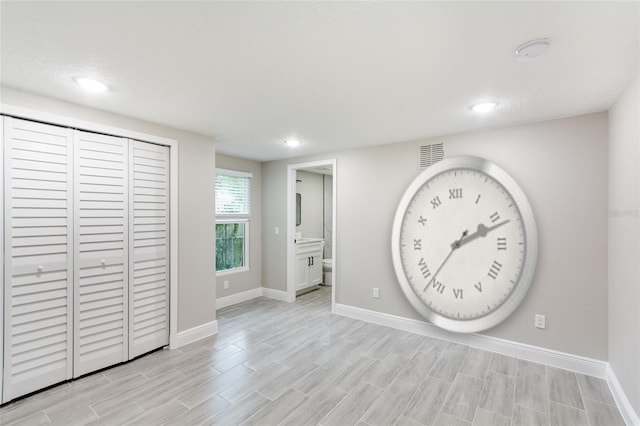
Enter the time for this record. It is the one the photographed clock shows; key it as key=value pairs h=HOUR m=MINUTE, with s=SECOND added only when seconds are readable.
h=2 m=11 s=37
